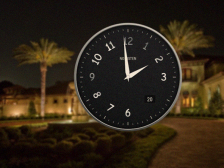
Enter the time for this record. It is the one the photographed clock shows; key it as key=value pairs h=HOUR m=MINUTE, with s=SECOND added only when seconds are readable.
h=1 m=59
